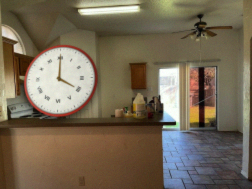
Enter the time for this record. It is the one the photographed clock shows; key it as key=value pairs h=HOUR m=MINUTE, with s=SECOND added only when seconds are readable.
h=4 m=0
